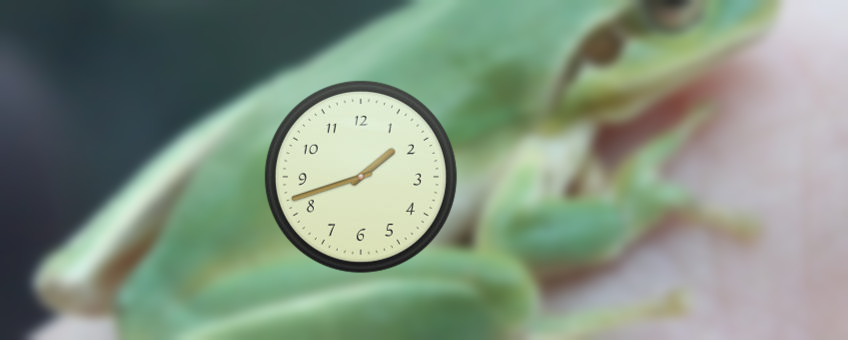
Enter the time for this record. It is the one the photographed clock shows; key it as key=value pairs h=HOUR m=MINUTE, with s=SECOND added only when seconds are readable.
h=1 m=42
